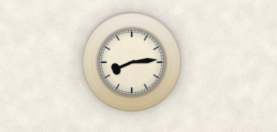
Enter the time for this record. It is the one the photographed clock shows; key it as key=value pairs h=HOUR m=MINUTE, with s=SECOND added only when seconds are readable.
h=8 m=14
